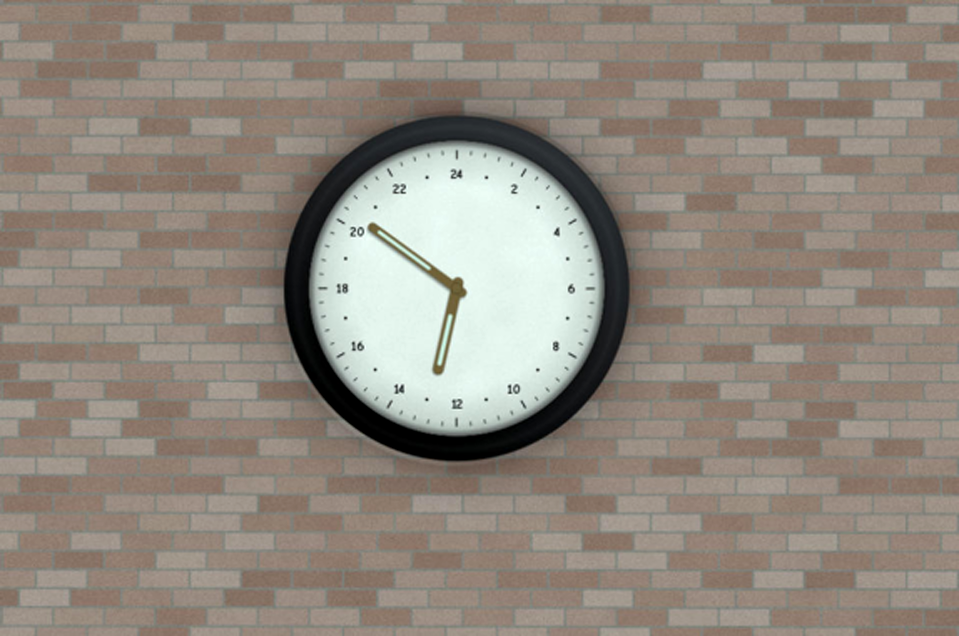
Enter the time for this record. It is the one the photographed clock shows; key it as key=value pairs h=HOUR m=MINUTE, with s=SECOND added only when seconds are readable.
h=12 m=51
